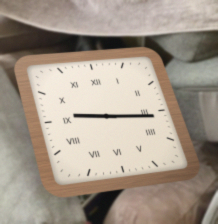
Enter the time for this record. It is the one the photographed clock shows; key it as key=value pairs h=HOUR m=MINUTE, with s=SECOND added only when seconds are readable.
h=9 m=16
